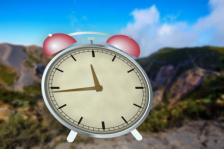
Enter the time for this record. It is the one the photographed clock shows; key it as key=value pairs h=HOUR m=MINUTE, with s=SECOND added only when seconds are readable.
h=11 m=44
